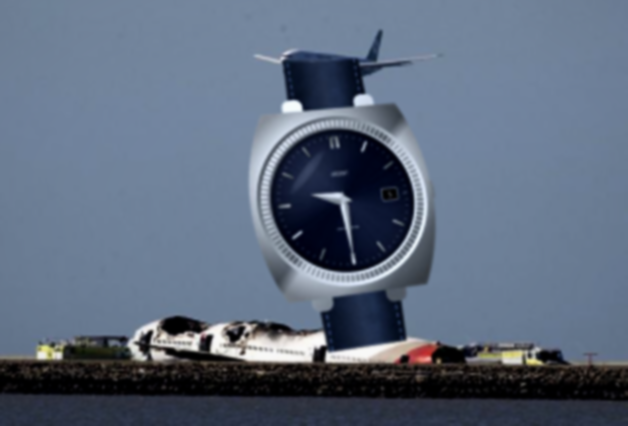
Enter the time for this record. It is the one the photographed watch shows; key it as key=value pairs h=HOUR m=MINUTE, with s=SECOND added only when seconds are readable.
h=9 m=30
